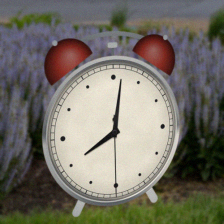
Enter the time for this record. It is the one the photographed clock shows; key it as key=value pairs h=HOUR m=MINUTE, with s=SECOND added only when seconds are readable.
h=8 m=1 s=30
